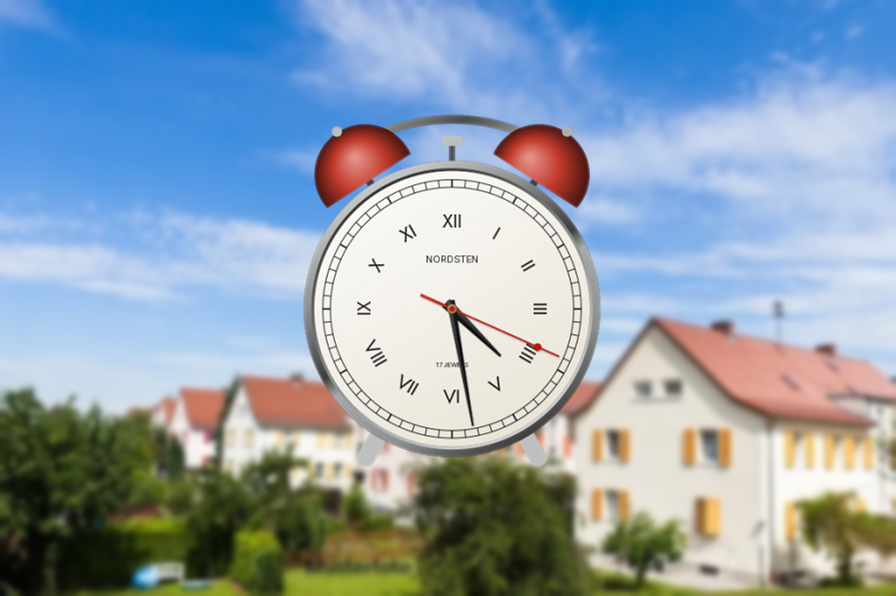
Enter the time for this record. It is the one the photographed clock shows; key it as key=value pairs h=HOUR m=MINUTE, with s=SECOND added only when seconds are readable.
h=4 m=28 s=19
